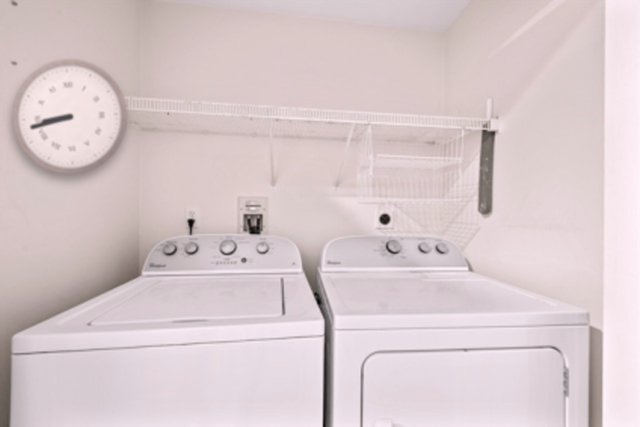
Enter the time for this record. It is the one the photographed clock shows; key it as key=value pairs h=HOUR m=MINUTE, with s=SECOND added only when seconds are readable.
h=8 m=43
